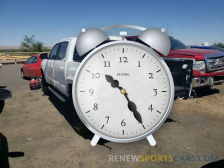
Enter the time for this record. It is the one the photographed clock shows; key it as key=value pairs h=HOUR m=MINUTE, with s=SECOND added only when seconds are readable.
h=10 m=25
